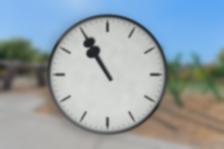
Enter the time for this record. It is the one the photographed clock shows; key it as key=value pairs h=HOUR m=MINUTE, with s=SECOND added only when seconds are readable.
h=10 m=55
